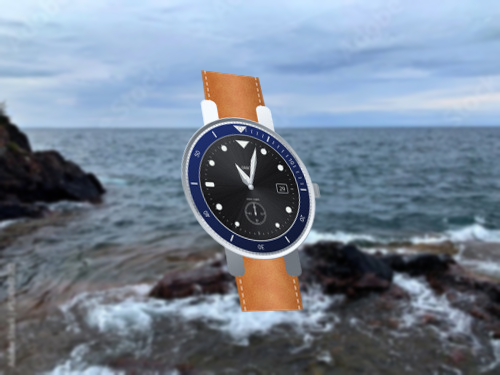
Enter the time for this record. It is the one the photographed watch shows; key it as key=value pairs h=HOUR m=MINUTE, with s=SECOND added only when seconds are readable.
h=11 m=3
